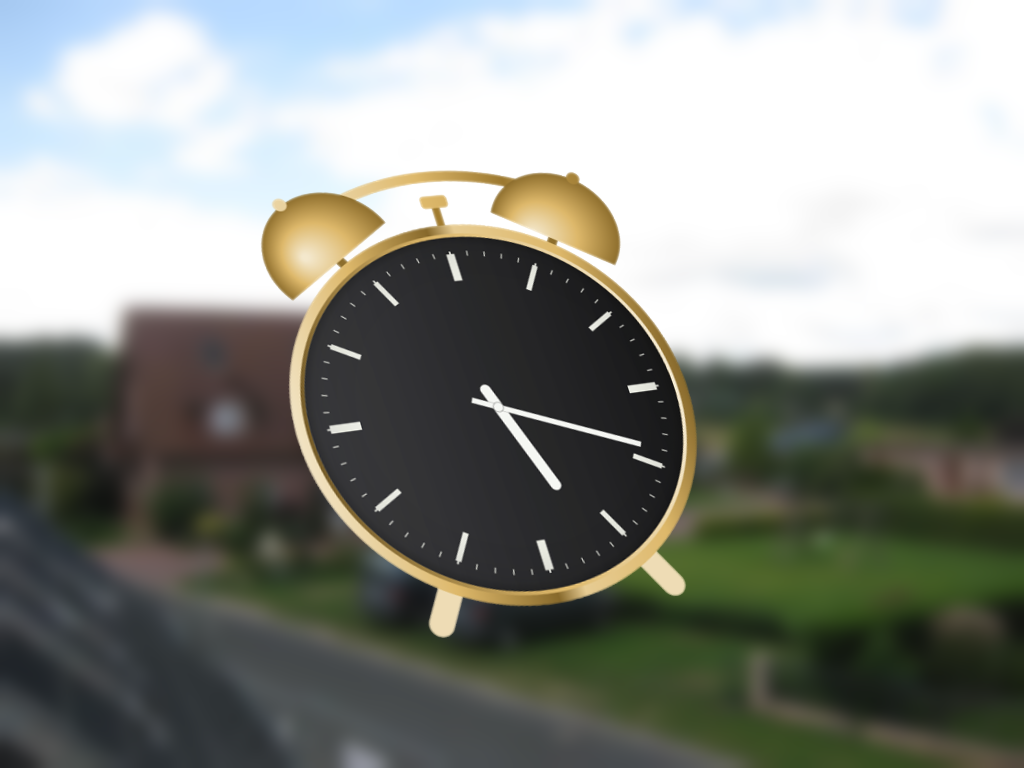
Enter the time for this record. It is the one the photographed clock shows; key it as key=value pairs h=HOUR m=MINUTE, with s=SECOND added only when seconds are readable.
h=5 m=19
